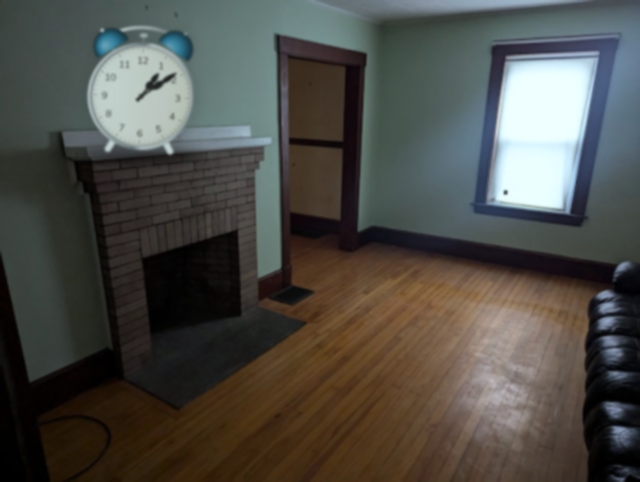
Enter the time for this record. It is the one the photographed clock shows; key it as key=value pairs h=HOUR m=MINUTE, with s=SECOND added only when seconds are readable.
h=1 m=9
